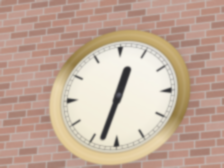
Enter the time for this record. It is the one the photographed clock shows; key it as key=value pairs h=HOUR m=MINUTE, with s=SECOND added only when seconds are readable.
h=12 m=33
